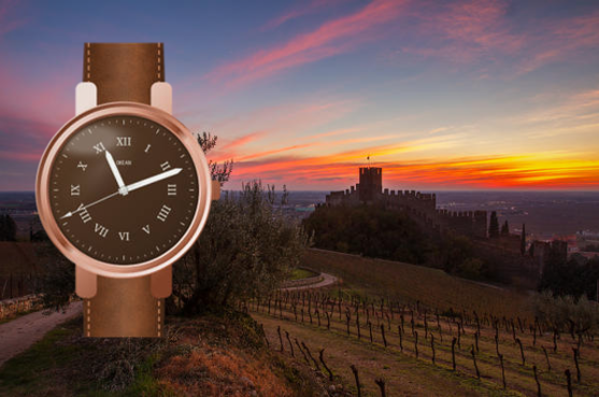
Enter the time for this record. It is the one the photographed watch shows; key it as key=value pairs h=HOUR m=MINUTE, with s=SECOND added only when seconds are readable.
h=11 m=11 s=41
